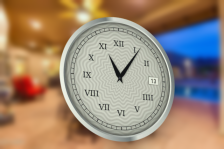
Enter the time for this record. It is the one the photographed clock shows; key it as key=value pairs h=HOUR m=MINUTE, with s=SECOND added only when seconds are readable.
h=11 m=6
